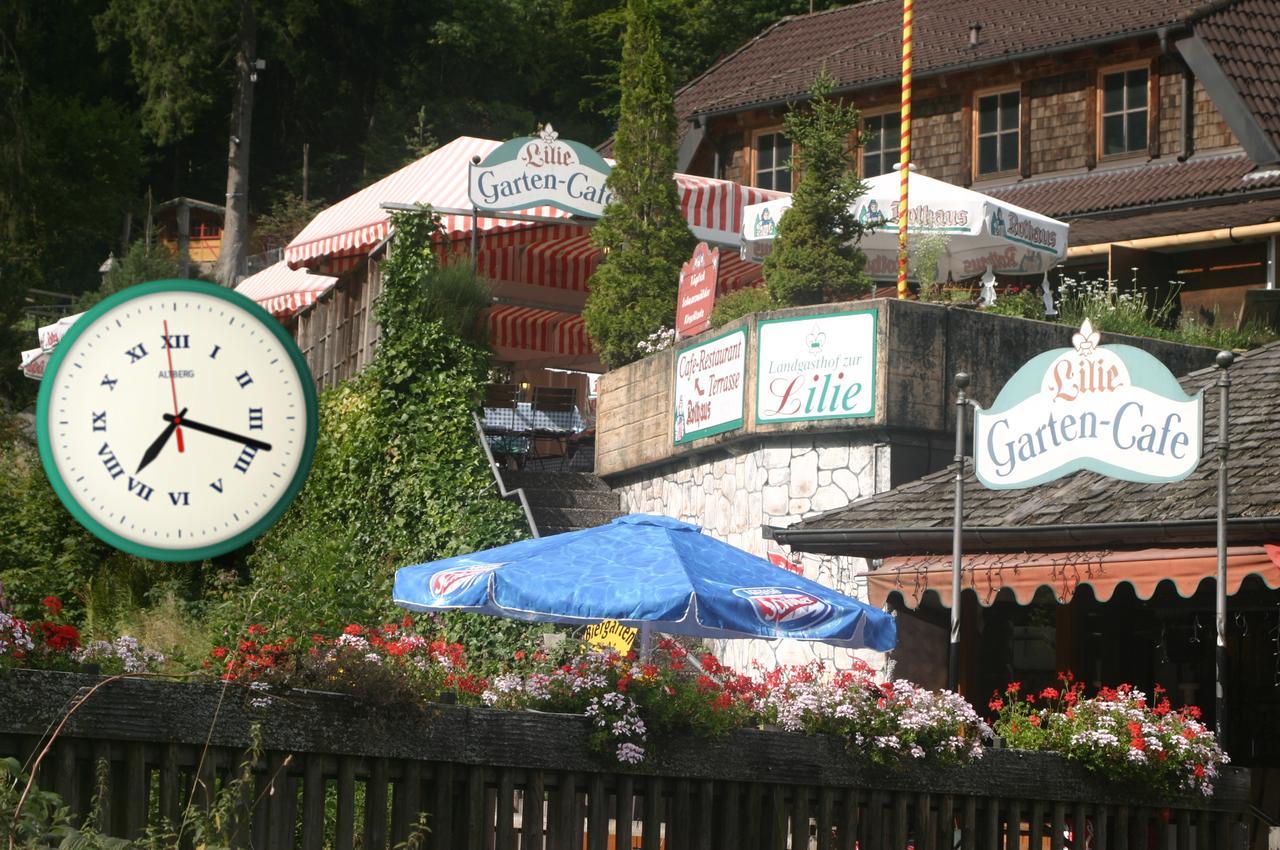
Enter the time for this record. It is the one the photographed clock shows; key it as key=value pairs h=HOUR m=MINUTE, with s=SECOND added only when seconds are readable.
h=7 m=17 s=59
